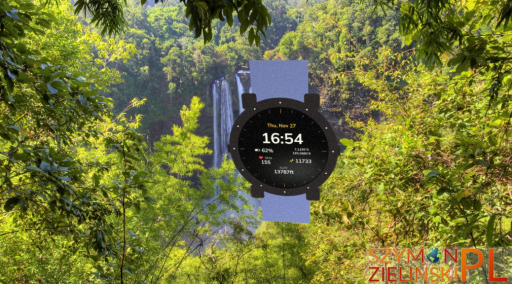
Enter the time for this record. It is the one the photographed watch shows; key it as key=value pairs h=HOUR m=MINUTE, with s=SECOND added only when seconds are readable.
h=16 m=54
